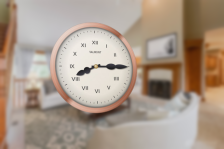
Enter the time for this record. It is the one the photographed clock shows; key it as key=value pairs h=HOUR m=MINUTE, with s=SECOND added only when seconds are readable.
h=8 m=15
